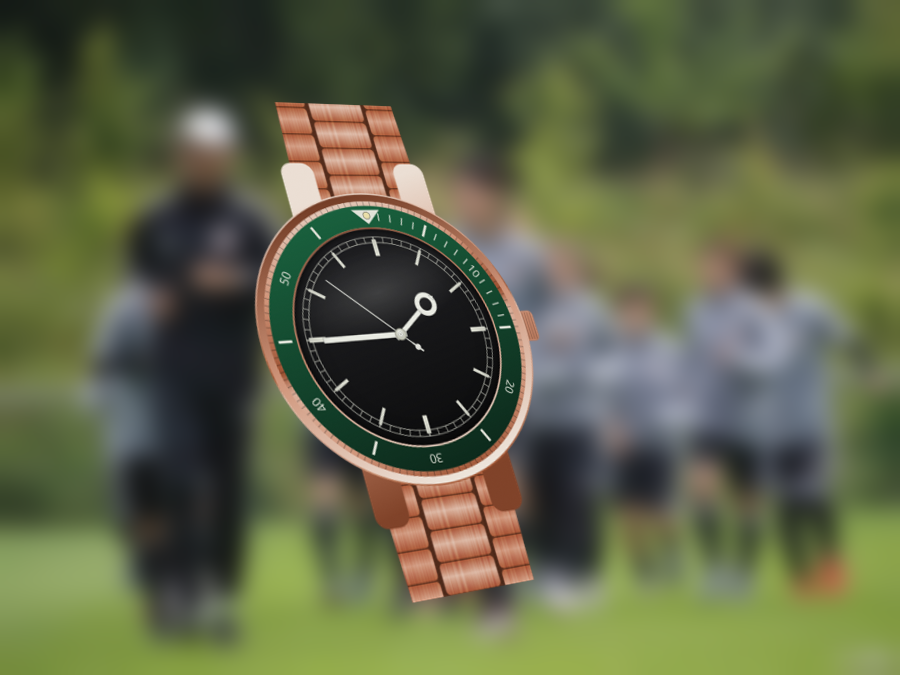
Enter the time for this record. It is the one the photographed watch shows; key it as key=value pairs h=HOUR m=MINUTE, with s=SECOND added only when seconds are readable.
h=1 m=44 s=52
